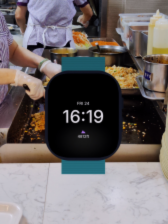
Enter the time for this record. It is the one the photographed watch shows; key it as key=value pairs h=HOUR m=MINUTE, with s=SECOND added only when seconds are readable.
h=16 m=19
